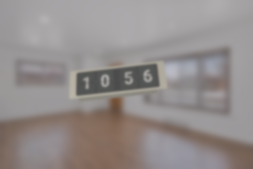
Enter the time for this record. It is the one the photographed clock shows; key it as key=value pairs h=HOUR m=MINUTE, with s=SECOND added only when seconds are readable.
h=10 m=56
